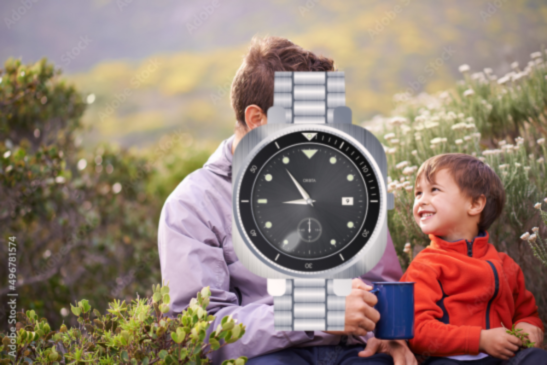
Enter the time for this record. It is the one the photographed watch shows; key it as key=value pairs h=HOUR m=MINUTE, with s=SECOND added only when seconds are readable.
h=8 m=54
